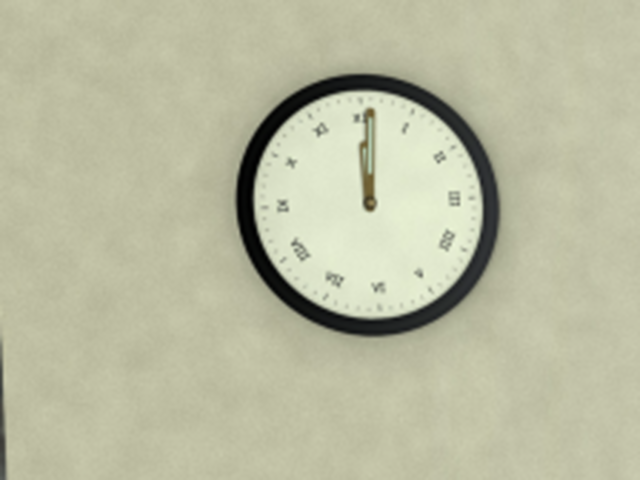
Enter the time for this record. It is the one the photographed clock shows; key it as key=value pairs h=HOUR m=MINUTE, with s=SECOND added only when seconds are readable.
h=12 m=1
